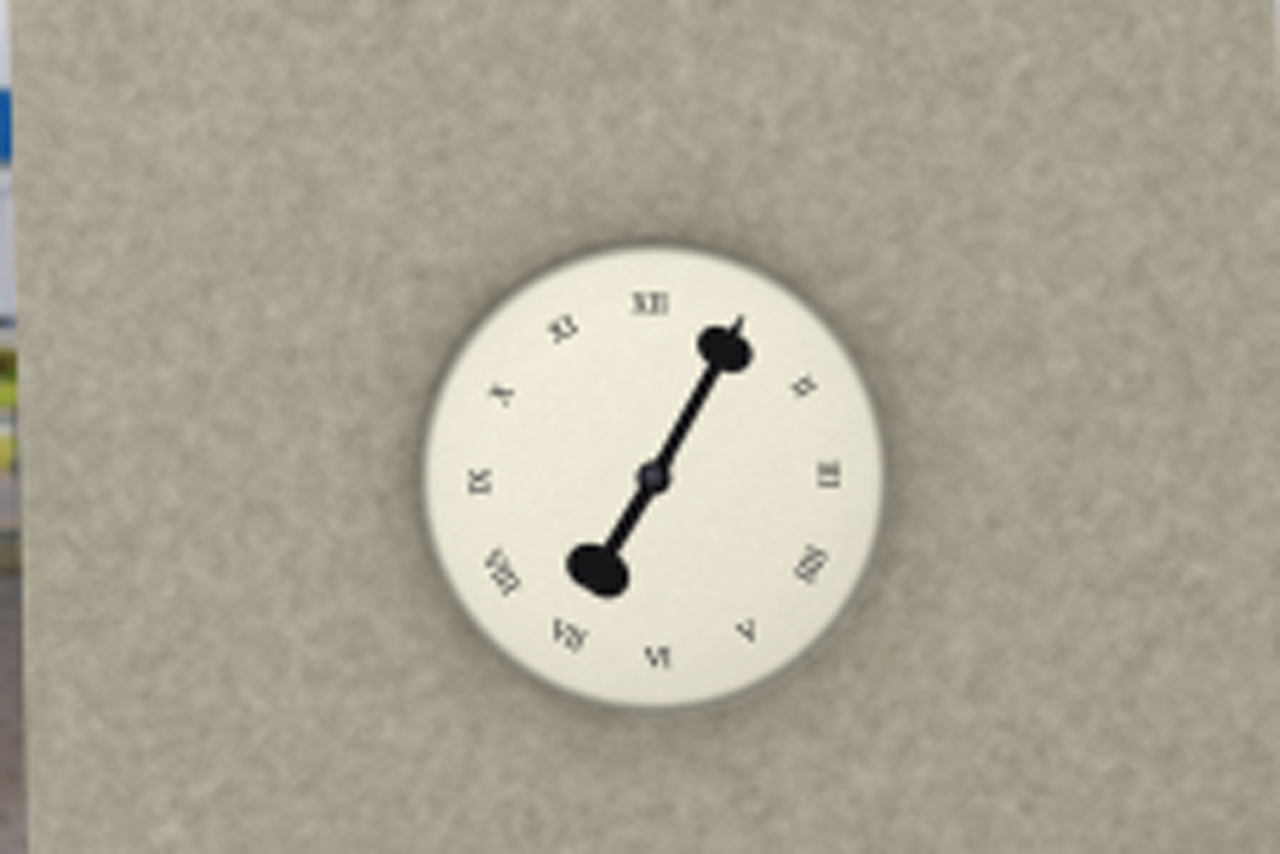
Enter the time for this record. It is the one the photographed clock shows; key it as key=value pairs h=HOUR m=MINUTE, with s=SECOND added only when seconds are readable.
h=7 m=5
